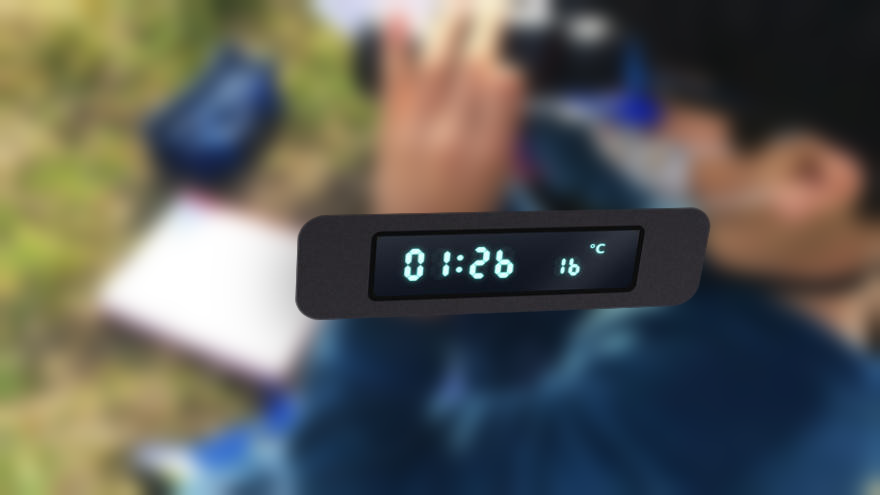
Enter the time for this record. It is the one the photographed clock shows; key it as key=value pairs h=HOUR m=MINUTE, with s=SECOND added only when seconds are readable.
h=1 m=26
